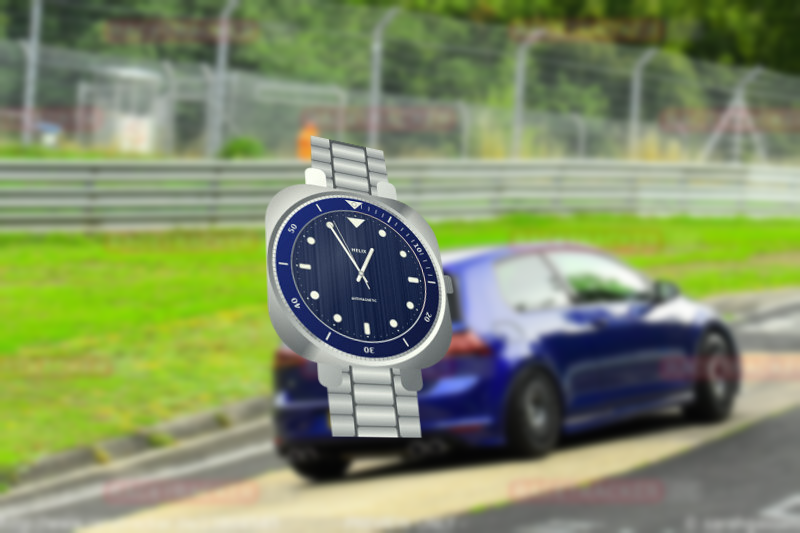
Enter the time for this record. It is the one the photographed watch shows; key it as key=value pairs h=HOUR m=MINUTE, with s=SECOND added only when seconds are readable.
h=12 m=54 s=56
